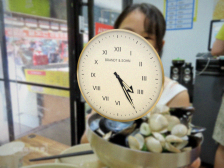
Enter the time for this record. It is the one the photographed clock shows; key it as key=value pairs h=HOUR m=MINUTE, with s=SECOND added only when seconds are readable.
h=4 m=25
